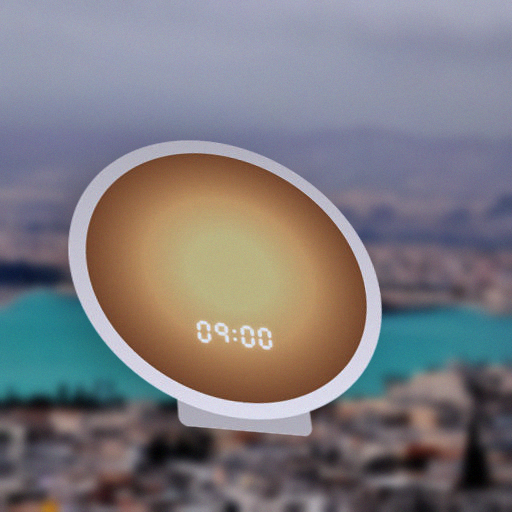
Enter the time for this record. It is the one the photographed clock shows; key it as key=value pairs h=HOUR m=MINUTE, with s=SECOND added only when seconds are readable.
h=9 m=0
